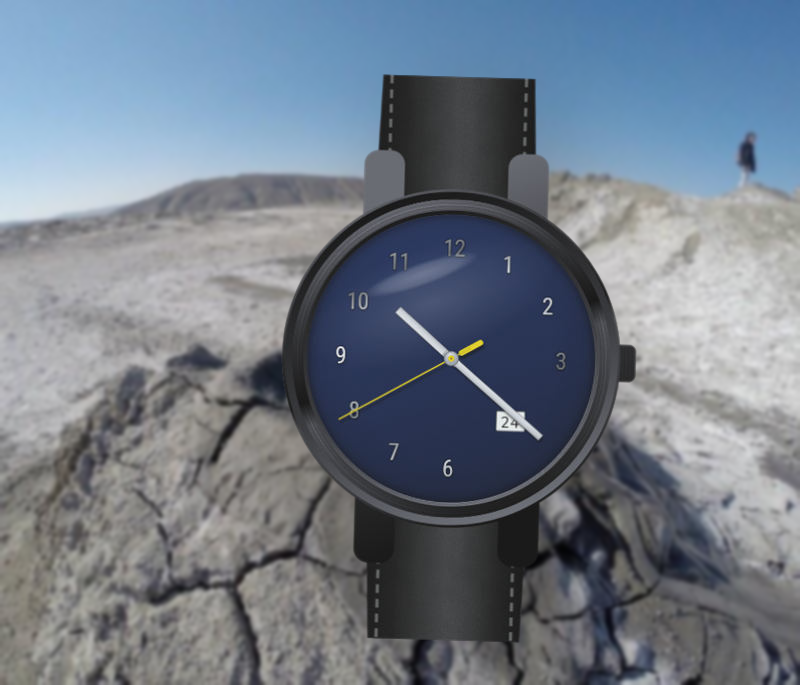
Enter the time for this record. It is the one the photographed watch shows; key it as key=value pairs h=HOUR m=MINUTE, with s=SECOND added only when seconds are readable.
h=10 m=21 s=40
